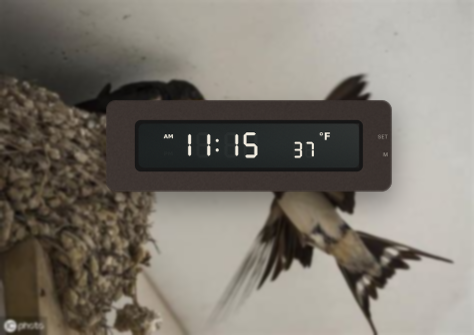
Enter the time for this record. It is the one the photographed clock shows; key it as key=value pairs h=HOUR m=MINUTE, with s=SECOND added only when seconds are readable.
h=11 m=15
